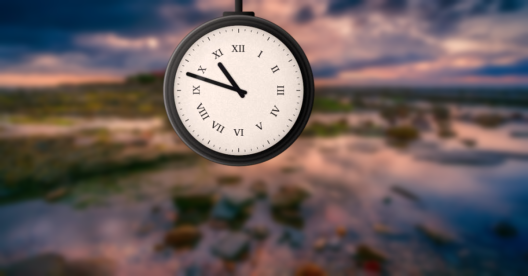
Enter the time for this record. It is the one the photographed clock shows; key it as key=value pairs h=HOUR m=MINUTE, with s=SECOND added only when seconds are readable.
h=10 m=48
